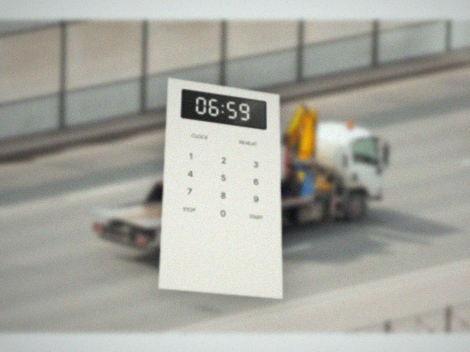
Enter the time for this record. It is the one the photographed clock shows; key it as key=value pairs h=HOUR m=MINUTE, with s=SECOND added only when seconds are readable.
h=6 m=59
